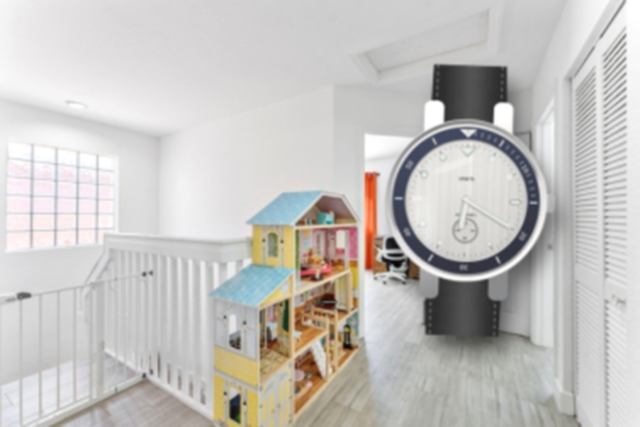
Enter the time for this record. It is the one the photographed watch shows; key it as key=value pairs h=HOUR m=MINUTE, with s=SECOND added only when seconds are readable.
h=6 m=20
